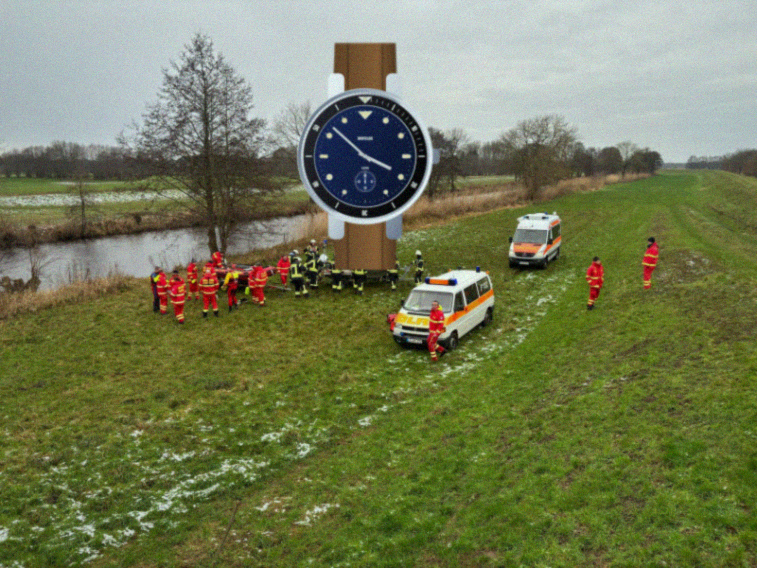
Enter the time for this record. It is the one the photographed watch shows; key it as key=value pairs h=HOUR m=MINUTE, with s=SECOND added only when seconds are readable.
h=3 m=52
